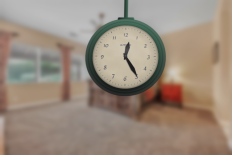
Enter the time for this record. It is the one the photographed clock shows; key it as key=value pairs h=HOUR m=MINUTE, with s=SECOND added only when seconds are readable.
h=12 m=25
